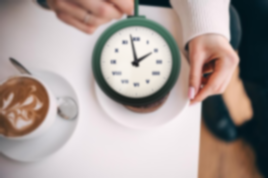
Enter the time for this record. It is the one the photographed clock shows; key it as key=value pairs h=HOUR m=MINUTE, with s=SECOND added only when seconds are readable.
h=1 m=58
